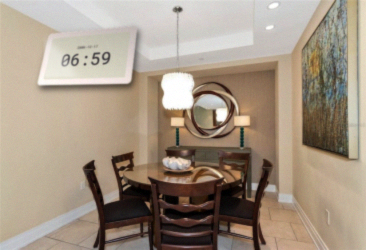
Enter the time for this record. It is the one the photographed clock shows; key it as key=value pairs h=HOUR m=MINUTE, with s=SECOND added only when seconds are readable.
h=6 m=59
